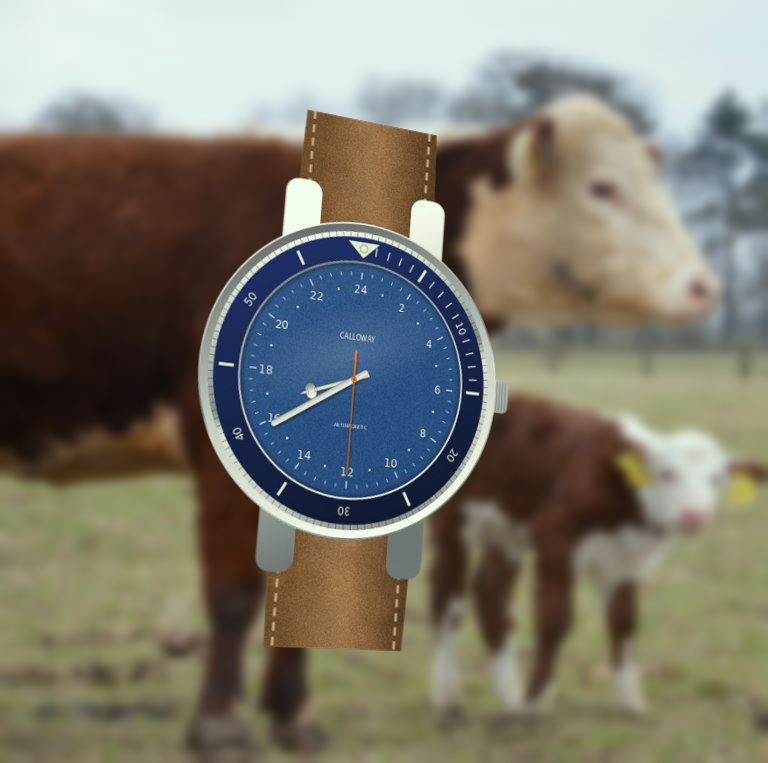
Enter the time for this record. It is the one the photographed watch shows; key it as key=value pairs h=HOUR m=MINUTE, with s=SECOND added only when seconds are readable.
h=16 m=39 s=30
